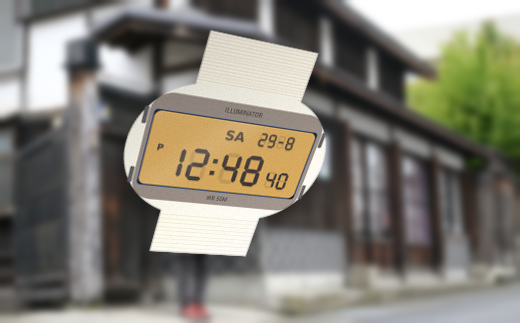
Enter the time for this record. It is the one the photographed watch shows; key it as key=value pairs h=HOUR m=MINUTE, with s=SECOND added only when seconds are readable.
h=12 m=48 s=40
